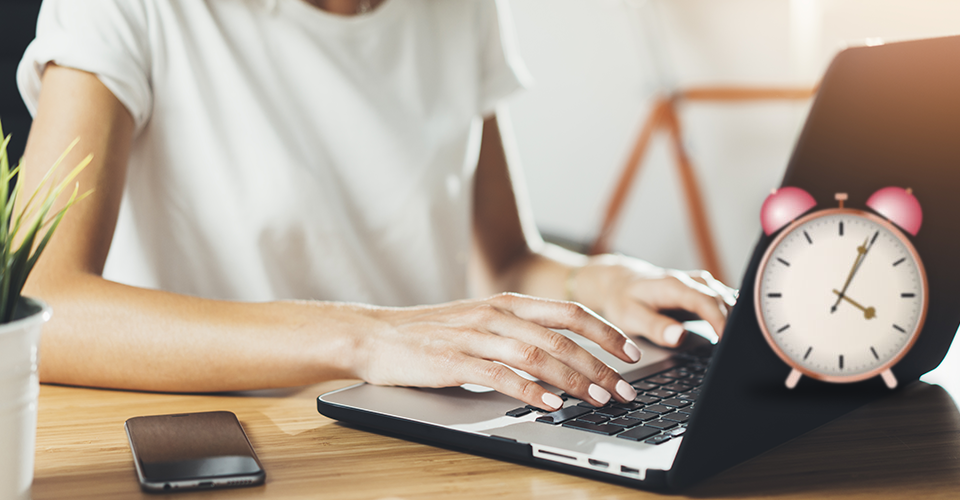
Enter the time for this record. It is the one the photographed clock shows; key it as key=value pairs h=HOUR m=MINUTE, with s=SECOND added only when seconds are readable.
h=4 m=4 s=5
